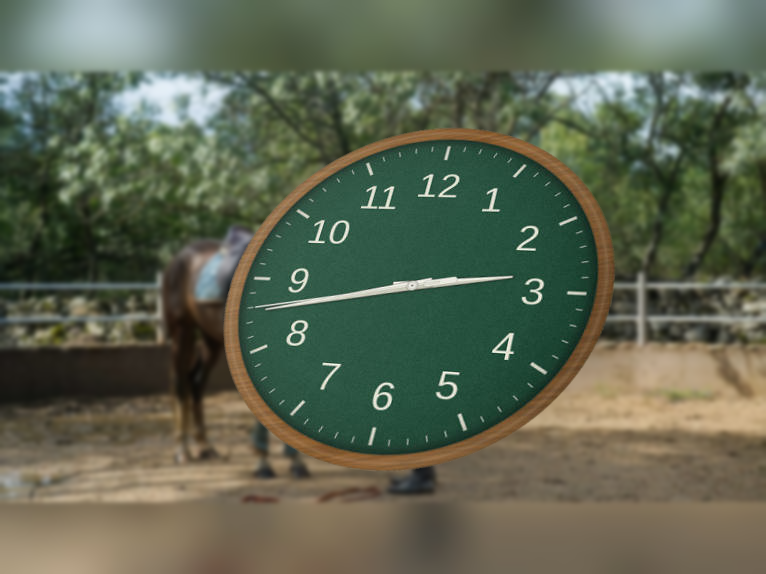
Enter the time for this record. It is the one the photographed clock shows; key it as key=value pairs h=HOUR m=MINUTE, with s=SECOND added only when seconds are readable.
h=2 m=42 s=43
